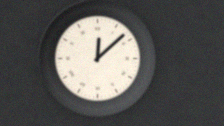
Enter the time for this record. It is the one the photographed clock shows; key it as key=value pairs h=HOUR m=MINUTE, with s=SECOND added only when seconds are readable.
h=12 m=8
